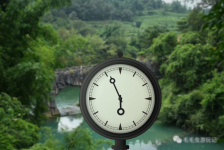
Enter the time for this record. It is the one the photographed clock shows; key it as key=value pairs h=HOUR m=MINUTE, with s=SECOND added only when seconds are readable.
h=5 m=56
